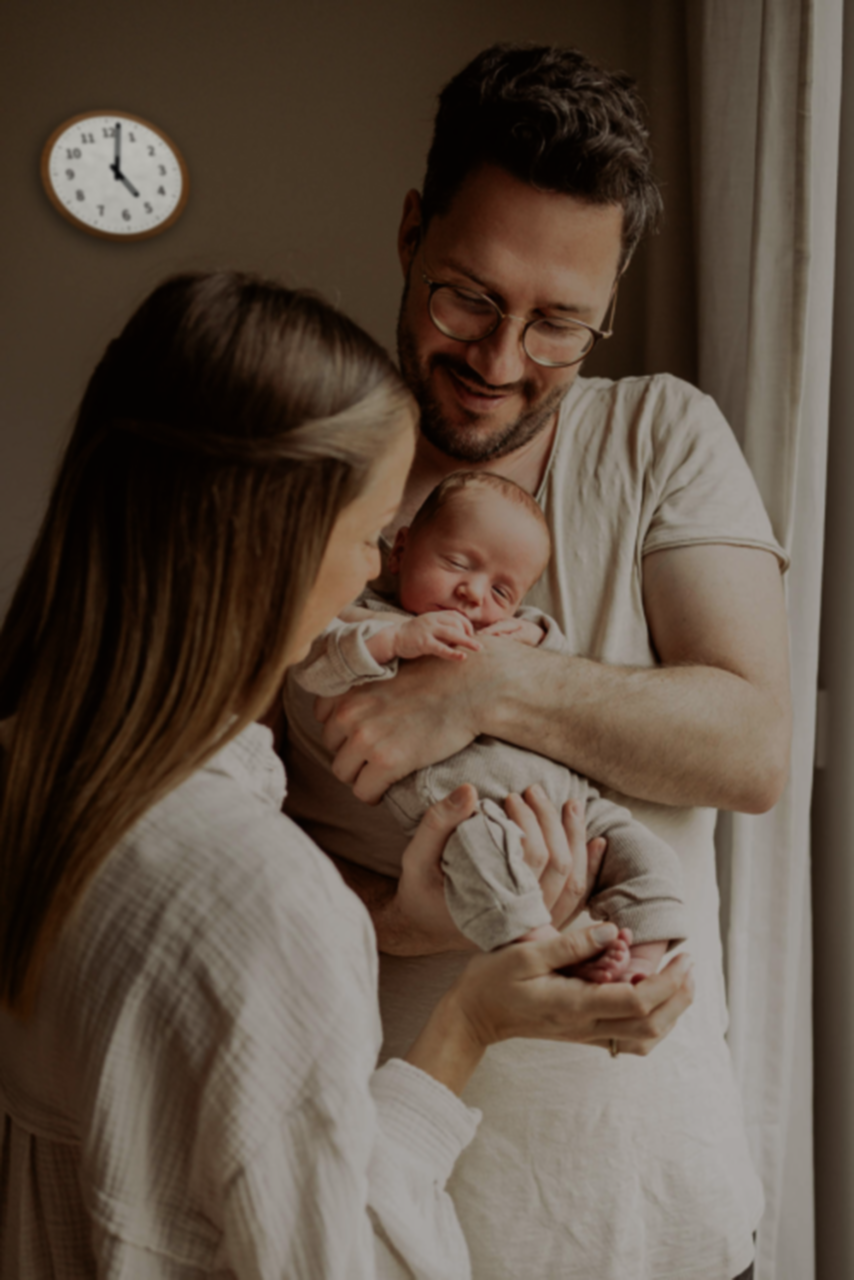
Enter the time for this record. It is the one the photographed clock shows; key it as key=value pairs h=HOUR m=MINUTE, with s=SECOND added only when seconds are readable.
h=5 m=2
